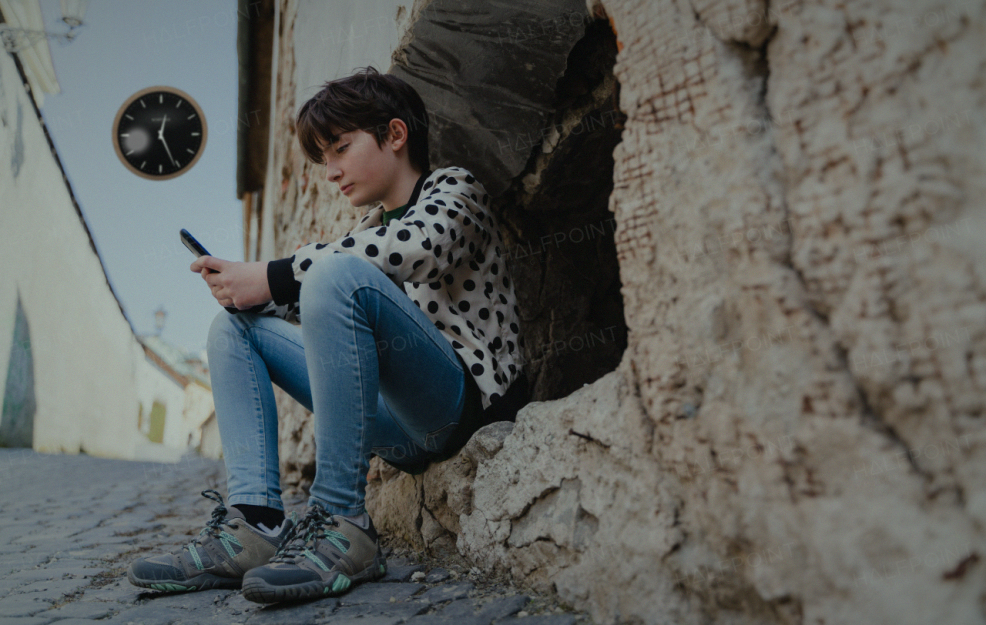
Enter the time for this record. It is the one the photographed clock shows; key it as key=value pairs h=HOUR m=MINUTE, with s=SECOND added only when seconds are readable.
h=12 m=26
